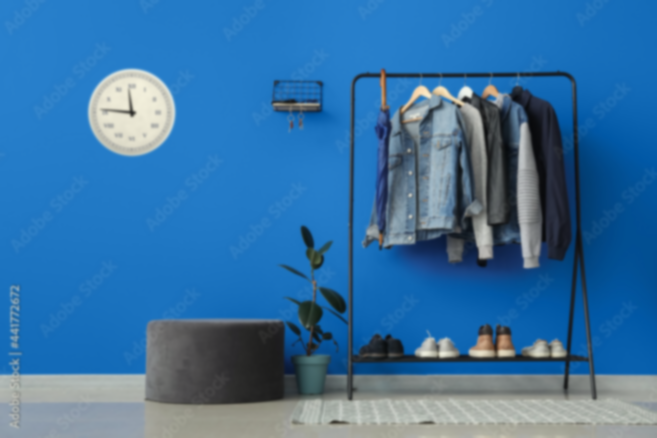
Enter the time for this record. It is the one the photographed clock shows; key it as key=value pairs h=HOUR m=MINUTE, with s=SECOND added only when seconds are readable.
h=11 m=46
